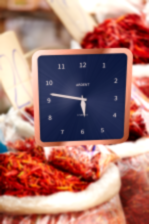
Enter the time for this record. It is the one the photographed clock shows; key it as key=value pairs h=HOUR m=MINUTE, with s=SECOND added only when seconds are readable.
h=5 m=47
